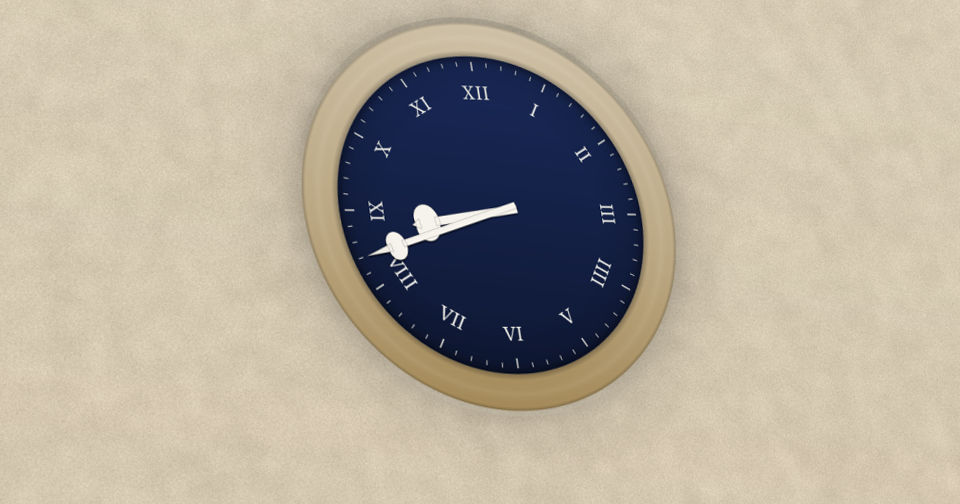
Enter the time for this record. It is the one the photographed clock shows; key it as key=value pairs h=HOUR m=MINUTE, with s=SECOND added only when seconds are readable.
h=8 m=42
